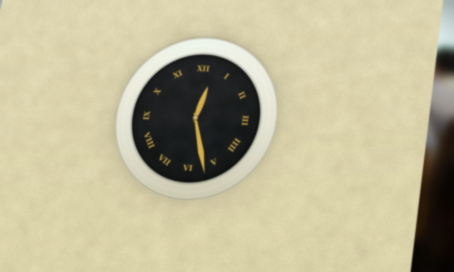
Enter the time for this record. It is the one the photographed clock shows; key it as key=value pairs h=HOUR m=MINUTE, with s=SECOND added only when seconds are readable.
h=12 m=27
